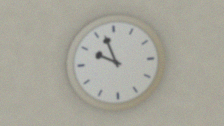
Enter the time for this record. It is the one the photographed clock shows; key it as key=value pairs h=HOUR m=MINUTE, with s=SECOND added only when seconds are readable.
h=9 m=57
